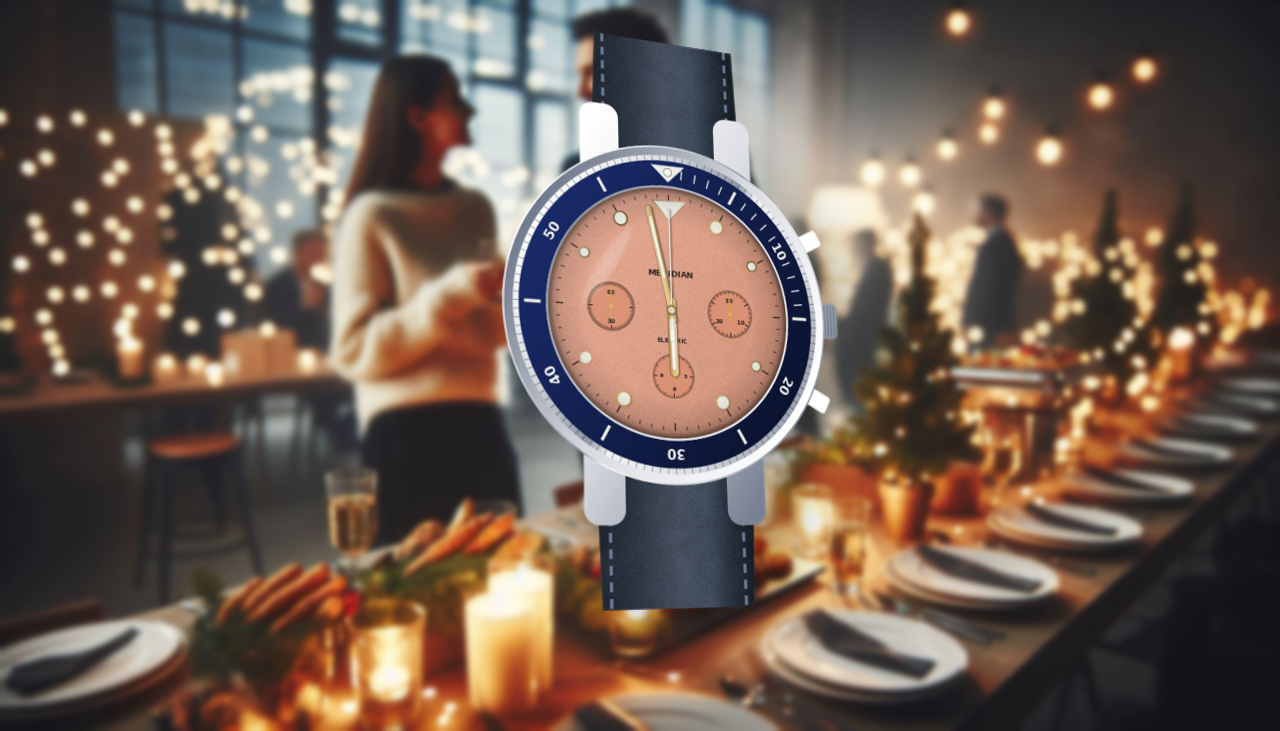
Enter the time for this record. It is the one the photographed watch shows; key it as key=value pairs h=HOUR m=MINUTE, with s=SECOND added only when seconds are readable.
h=5 m=58
